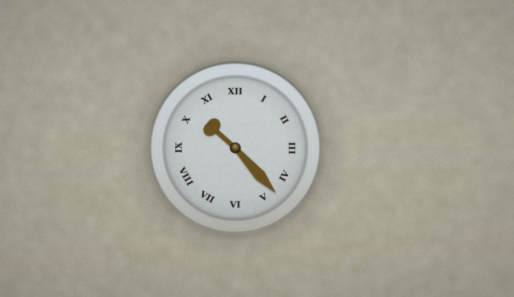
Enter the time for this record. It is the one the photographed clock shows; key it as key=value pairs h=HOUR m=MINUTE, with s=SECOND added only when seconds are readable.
h=10 m=23
